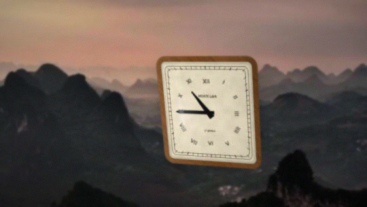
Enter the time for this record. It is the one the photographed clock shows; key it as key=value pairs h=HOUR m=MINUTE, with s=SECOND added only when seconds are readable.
h=10 m=45
